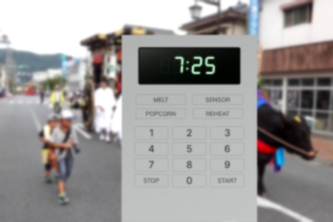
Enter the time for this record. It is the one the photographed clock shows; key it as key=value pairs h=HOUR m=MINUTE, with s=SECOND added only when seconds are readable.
h=7 m=25
